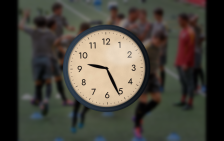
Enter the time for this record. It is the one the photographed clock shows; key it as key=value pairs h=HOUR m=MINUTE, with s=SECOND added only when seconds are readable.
h=9 m=26
